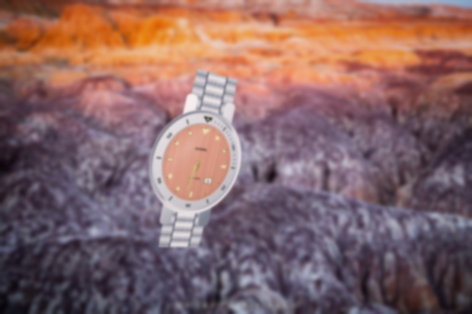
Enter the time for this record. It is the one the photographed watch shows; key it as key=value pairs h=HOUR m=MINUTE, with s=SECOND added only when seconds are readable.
h=6 m=32
